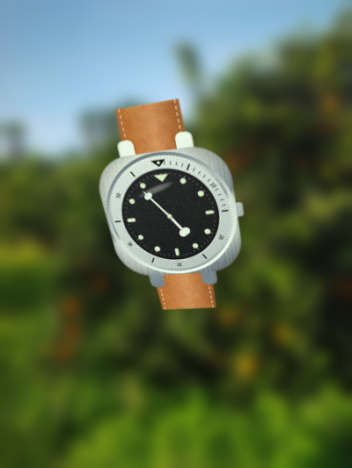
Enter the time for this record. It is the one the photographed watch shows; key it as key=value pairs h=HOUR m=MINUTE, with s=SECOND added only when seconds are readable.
h=4 m=54
